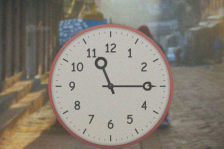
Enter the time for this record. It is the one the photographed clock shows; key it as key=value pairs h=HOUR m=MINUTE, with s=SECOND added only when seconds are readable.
h=11 m=15
